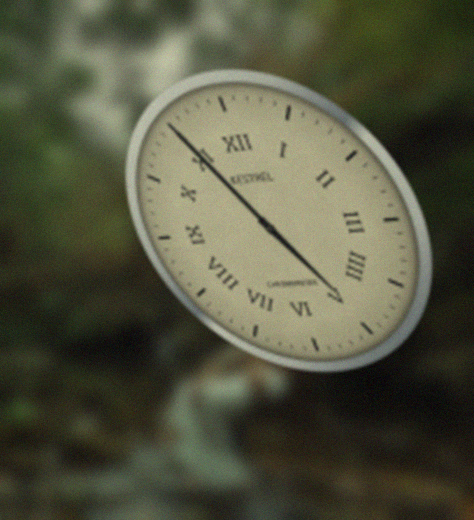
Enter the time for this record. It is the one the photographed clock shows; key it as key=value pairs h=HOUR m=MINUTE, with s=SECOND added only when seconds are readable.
h=4 m=55
